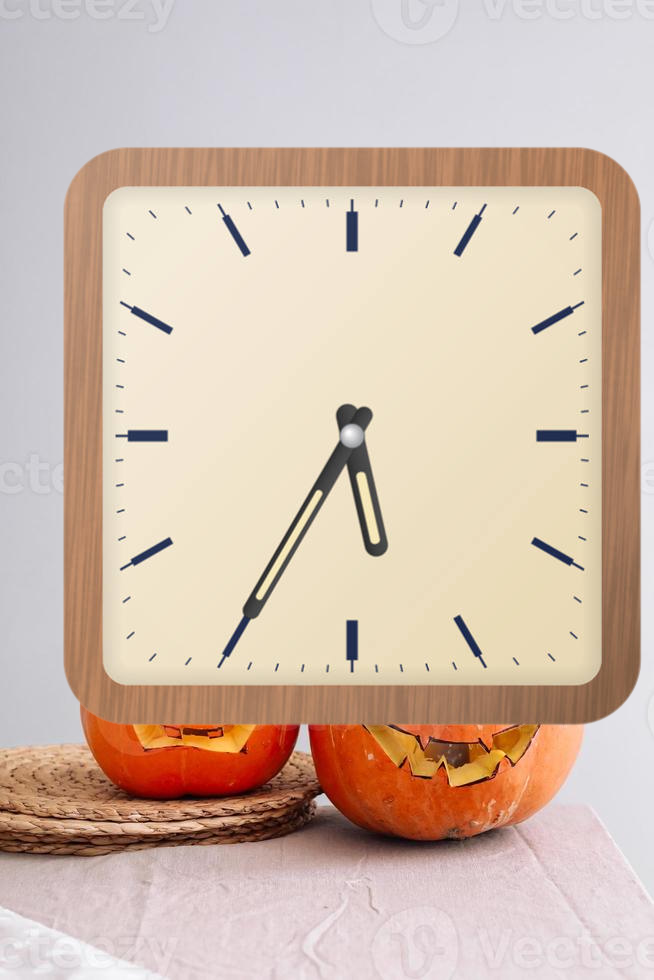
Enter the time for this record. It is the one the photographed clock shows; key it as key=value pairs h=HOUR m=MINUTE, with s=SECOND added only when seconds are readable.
h=5 m=35
